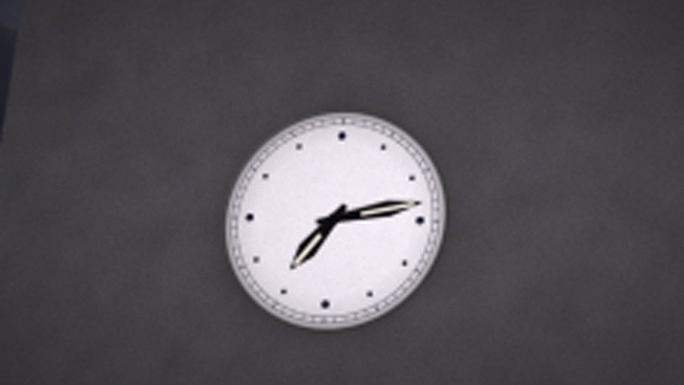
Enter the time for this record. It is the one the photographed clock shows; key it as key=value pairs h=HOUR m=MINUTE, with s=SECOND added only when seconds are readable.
h=7 m=13
